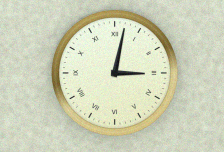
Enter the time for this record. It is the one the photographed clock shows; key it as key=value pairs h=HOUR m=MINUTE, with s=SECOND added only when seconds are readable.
h=3 m=2
